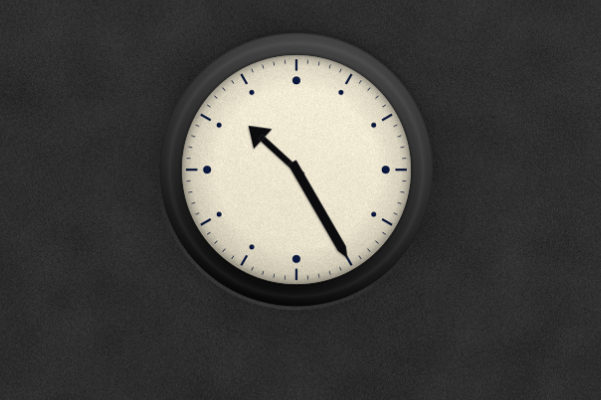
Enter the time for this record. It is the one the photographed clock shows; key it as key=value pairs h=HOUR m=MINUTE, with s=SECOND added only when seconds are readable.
h=10 m=25
